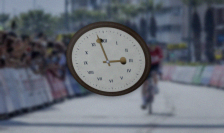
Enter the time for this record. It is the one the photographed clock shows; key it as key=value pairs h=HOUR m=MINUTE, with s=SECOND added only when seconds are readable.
h=2 m=58
